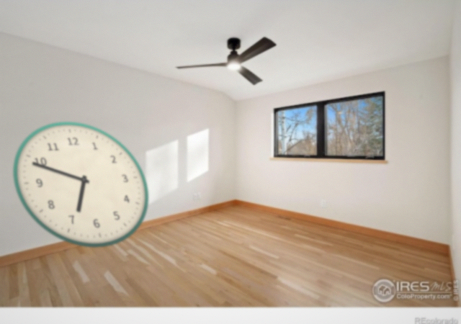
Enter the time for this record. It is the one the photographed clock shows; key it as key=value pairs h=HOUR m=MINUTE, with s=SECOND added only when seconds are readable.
h=6 m=49
